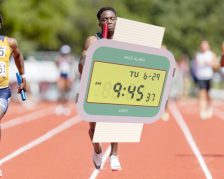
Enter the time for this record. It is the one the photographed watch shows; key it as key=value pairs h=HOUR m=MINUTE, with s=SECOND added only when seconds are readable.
h=9 m=45 s=37
